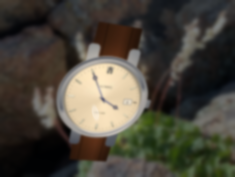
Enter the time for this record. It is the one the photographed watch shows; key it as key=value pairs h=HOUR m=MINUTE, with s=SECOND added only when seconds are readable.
h=3 m=55
